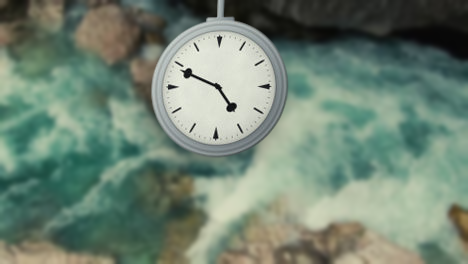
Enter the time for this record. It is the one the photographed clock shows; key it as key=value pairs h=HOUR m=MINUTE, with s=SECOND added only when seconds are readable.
h=4 m=49
